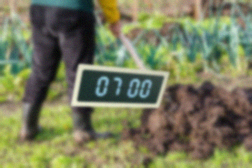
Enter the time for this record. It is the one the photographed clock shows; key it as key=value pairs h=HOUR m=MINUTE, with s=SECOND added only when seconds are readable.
h=7 m=0
